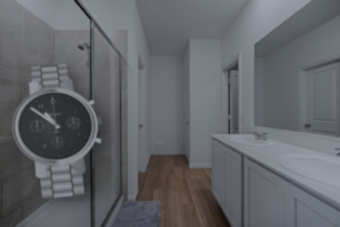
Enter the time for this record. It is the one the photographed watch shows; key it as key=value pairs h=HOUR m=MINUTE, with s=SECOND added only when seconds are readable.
h=10 m=52
